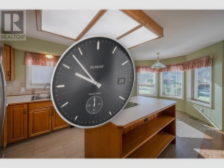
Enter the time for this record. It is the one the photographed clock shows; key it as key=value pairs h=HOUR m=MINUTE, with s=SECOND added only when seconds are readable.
h=9 m=53
